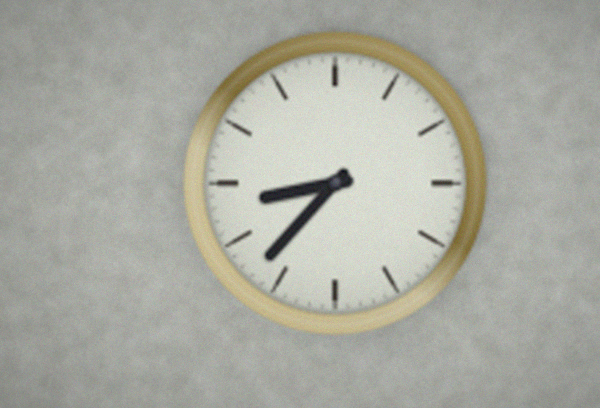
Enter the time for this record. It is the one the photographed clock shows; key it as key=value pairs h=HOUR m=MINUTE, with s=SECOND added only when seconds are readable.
h=8 m=37
